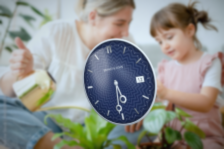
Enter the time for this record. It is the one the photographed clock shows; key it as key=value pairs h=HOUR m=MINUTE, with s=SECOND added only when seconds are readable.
h=5 m=31
